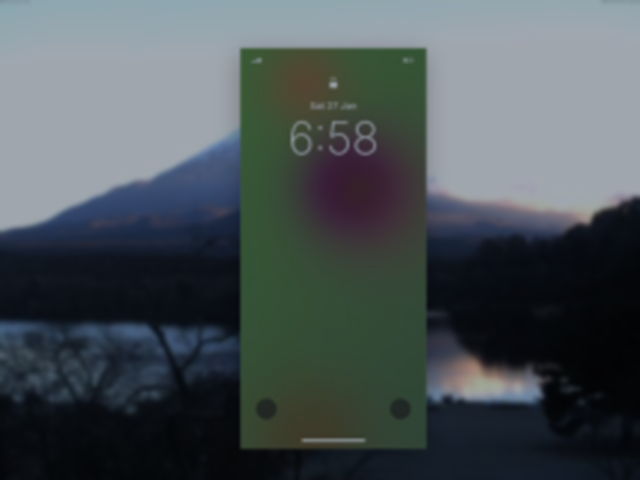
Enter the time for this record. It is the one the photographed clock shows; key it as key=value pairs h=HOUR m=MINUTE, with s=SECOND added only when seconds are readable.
h=6 m=58
